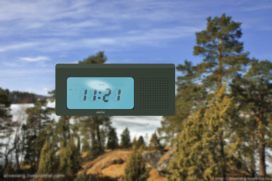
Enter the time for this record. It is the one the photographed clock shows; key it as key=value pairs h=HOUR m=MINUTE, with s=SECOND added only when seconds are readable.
h=11 m=21
